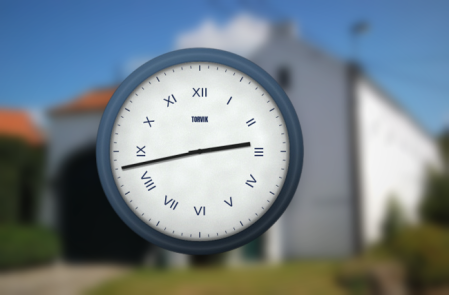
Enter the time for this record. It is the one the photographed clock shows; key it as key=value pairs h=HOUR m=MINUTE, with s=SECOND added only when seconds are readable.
h=2 m=43
